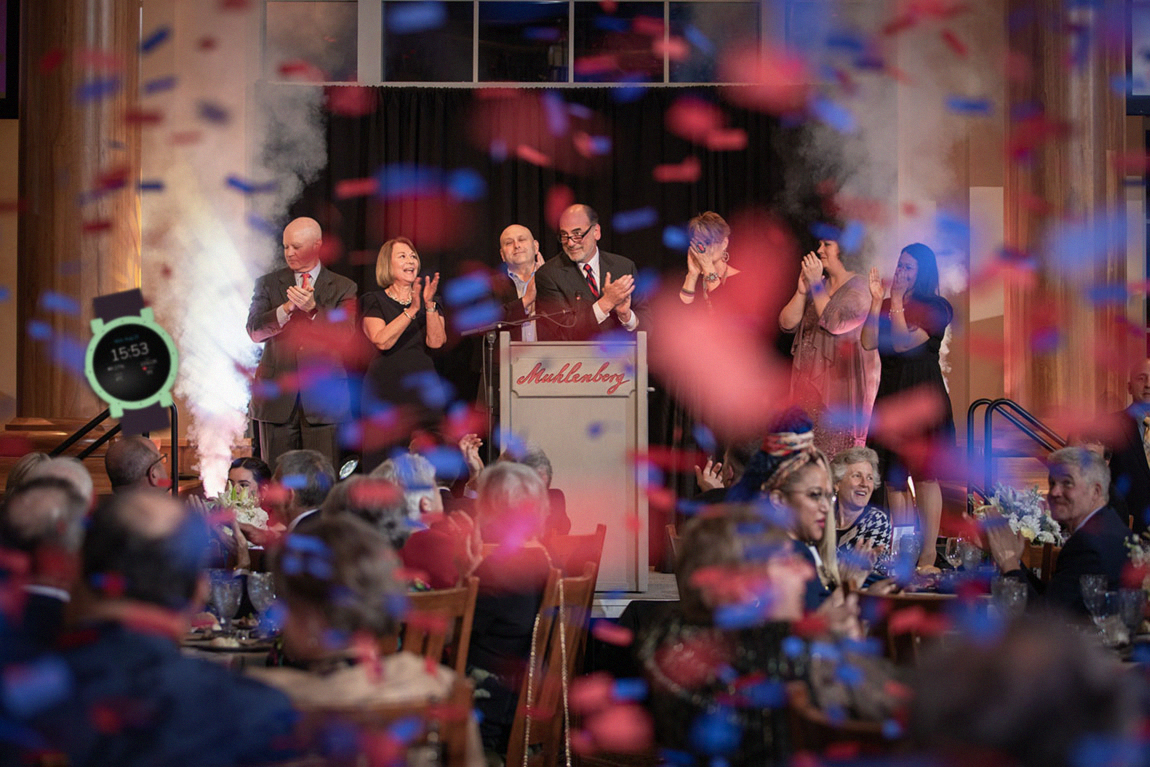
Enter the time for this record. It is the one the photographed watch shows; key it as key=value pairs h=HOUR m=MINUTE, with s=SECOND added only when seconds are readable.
h=15 m=53
